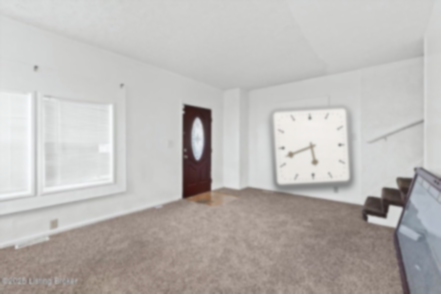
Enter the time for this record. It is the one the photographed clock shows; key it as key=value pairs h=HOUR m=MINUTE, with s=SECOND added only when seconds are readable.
h=5 m=42
